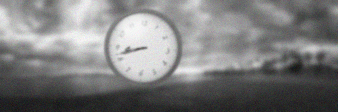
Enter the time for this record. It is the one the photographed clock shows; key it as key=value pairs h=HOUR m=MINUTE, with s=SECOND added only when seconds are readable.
h=8 m=42
